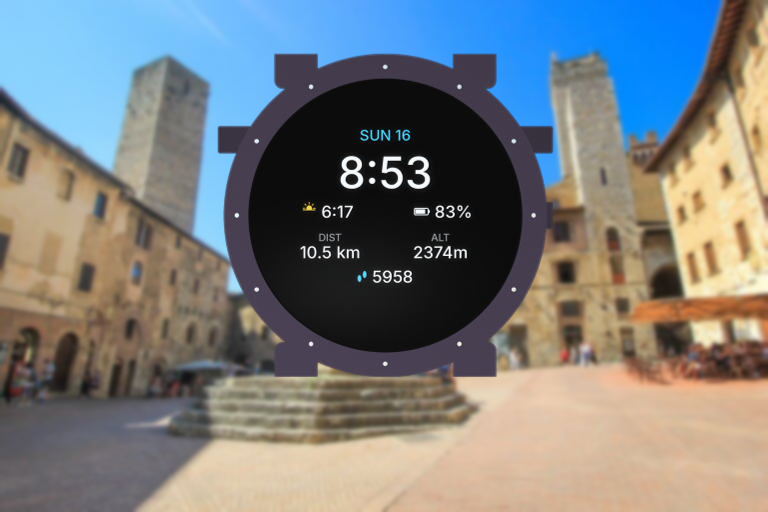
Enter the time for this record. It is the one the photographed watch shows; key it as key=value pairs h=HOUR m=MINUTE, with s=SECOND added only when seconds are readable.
h=8 m=53
